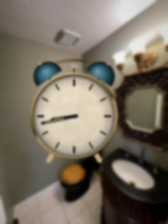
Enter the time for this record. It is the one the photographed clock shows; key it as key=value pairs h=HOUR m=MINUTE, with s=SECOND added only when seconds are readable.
h=8 m=43
